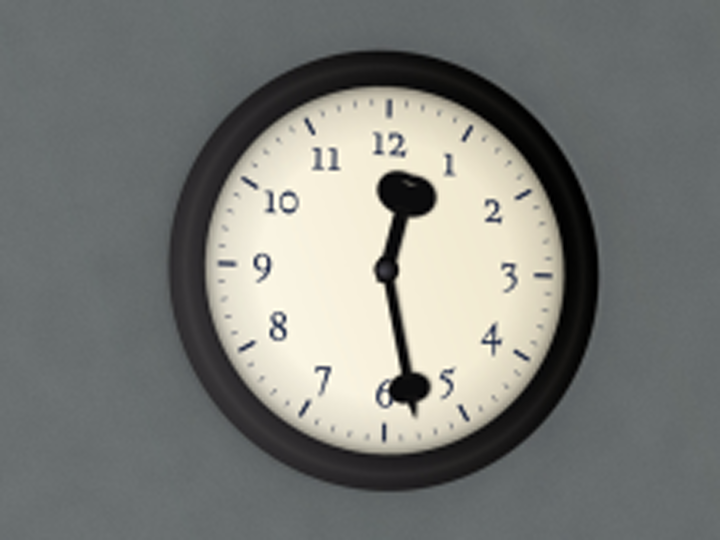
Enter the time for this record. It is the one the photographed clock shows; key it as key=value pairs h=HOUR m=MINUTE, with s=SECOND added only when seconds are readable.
h=12 m=28
